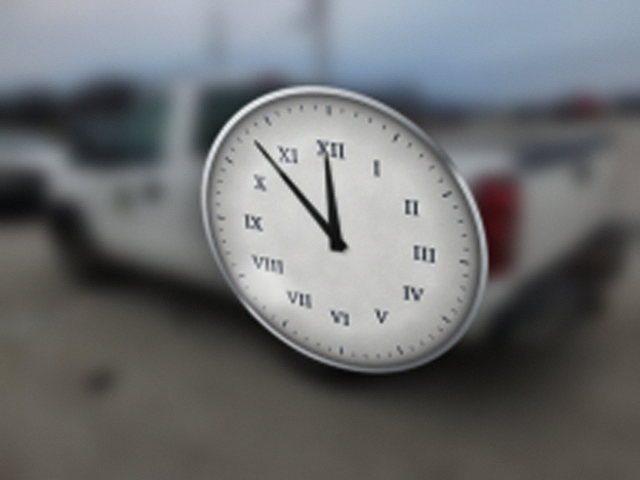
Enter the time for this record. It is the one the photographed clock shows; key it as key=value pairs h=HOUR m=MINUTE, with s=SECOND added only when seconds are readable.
h=11 m=53
